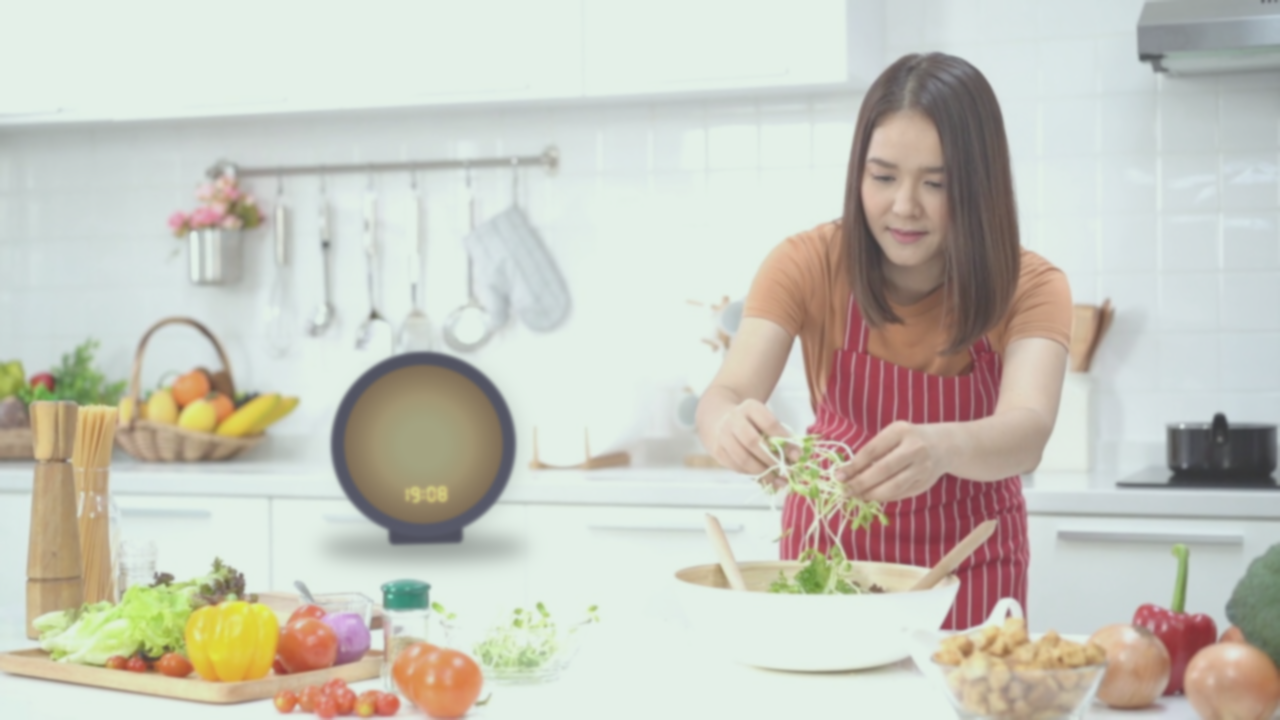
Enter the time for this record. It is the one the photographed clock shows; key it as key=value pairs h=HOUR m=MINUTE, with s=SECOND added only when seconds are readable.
h=19 m=8
